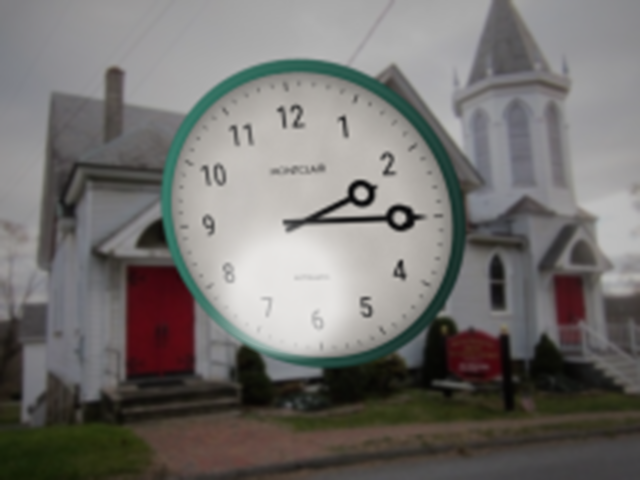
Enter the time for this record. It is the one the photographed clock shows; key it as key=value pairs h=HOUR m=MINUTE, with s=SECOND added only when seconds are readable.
h=2 m=15
